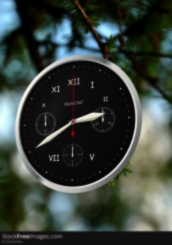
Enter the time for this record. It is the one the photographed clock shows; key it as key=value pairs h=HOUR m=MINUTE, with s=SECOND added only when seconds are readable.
h=2 m=40
